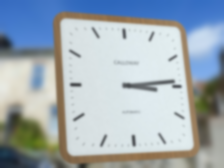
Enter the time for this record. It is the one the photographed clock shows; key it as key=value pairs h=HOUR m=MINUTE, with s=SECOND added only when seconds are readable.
h=3 m=14
